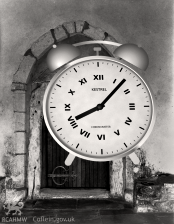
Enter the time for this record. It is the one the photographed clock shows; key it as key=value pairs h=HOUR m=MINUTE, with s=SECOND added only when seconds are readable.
h=8 m=7
